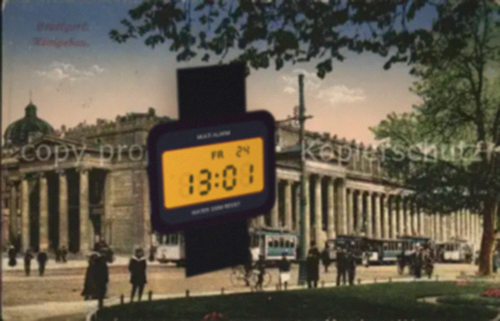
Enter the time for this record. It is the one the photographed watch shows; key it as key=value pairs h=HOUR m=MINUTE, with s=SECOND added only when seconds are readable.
h=13 m=1
